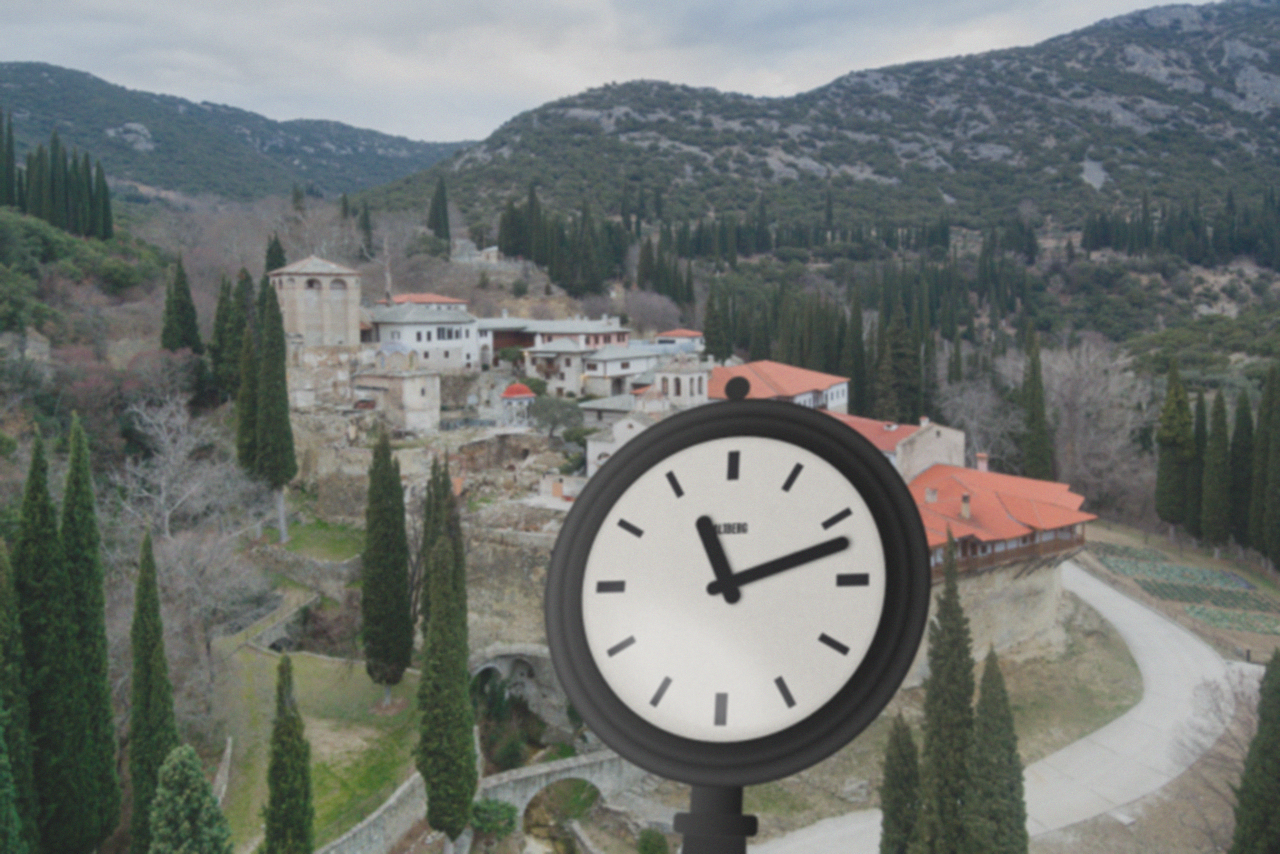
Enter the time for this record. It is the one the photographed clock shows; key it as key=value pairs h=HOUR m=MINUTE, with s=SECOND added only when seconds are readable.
h=11 m=12
